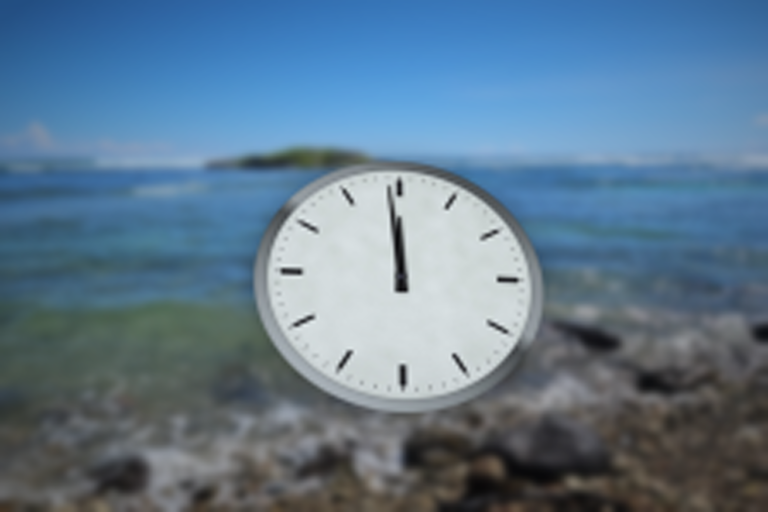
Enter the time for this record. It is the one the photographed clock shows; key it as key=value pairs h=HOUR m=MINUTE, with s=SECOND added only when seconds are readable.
h=11 m=59
